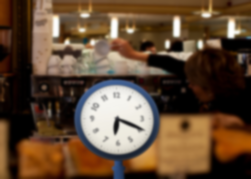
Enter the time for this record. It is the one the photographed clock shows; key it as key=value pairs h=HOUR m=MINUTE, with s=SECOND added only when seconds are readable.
h=6 m=19
